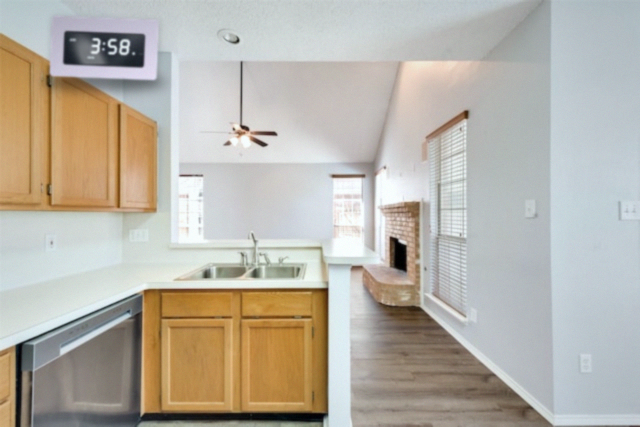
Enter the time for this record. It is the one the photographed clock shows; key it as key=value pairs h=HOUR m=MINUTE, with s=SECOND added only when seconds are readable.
h=3 m=58
